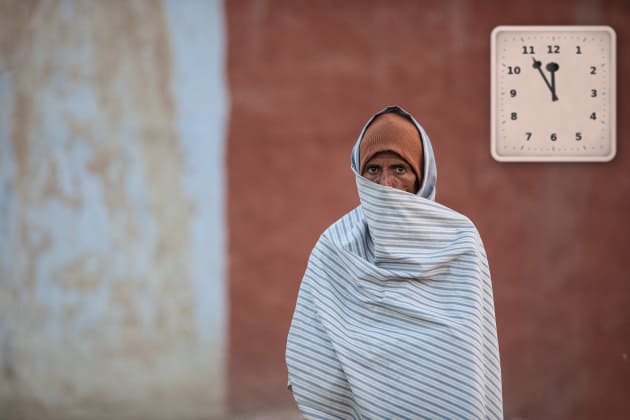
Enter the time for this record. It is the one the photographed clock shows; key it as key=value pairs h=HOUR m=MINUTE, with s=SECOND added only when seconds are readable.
h=11 m=55
